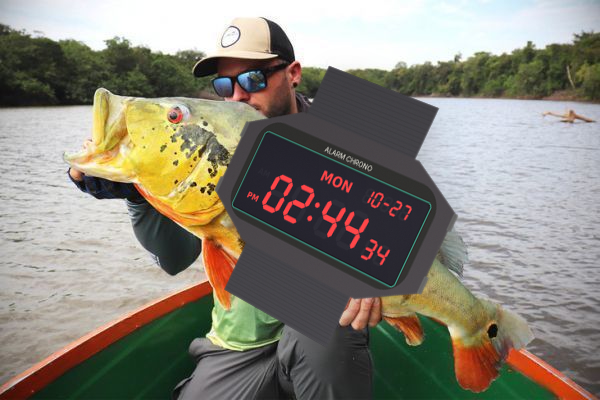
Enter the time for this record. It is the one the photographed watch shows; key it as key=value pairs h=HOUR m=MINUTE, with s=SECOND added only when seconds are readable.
h=2 m=44 s=34
